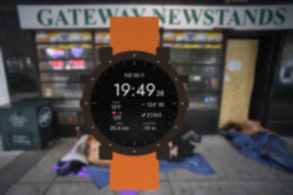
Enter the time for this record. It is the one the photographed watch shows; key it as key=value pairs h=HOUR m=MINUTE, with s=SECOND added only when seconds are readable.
h=19 m=49
